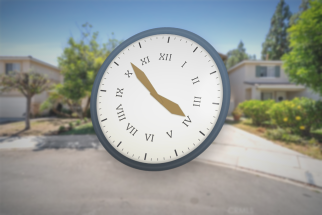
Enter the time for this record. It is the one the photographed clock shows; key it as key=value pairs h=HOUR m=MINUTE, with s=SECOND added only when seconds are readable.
h=3 m=52
